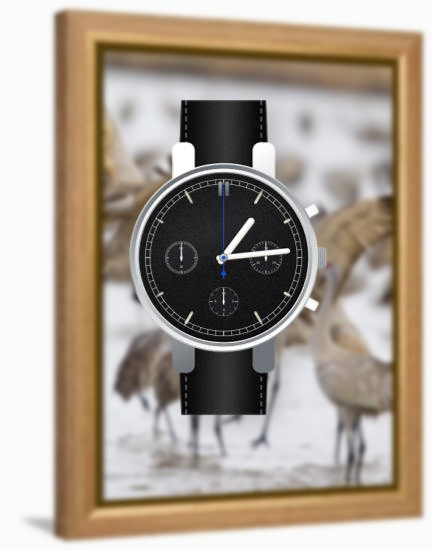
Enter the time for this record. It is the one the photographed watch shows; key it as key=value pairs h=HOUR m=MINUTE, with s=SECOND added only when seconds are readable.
h=1 m=14
